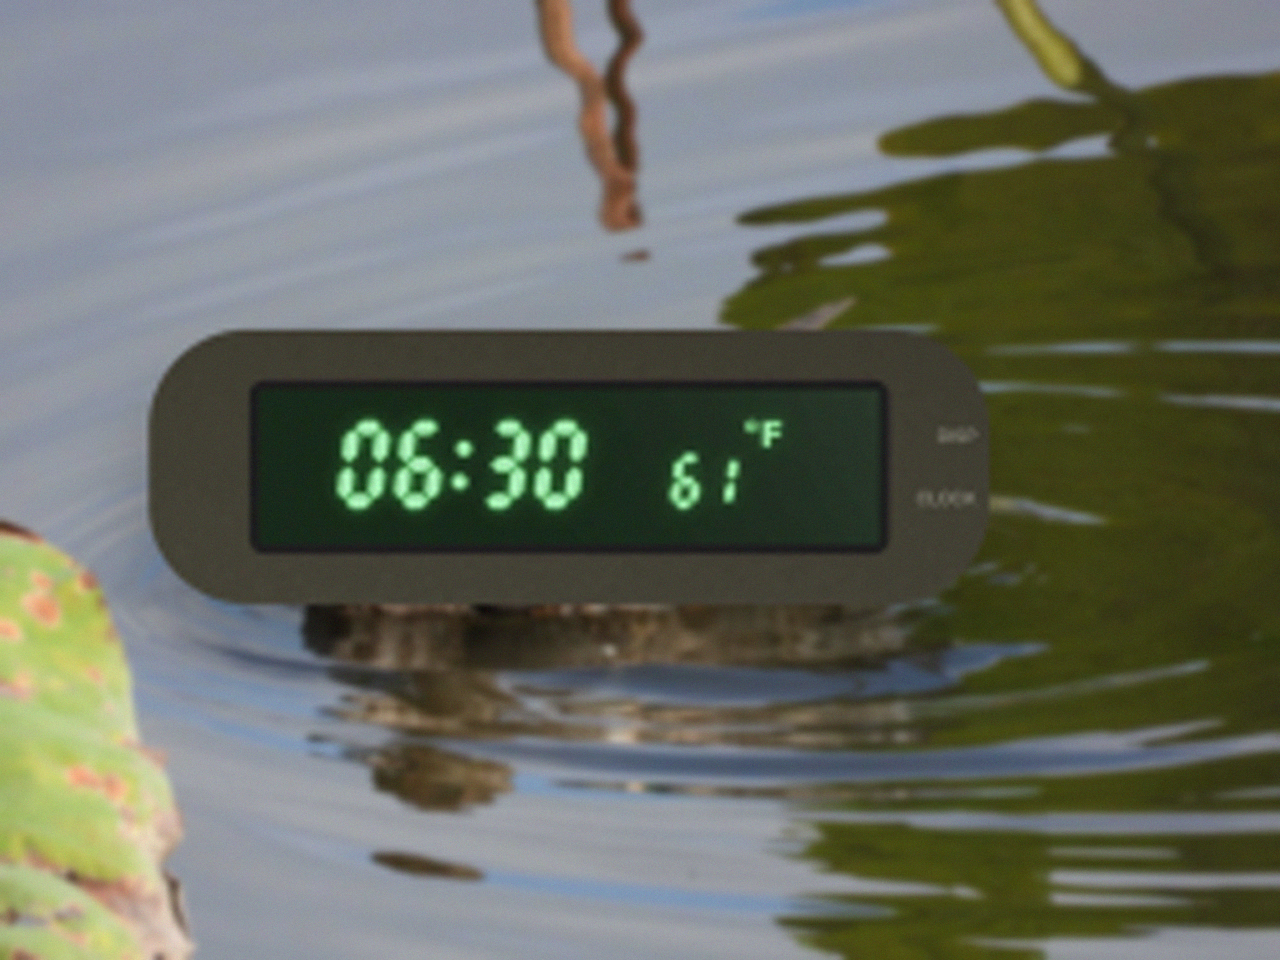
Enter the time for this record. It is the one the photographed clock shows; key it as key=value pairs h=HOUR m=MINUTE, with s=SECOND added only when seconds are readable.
h=6 m=30
